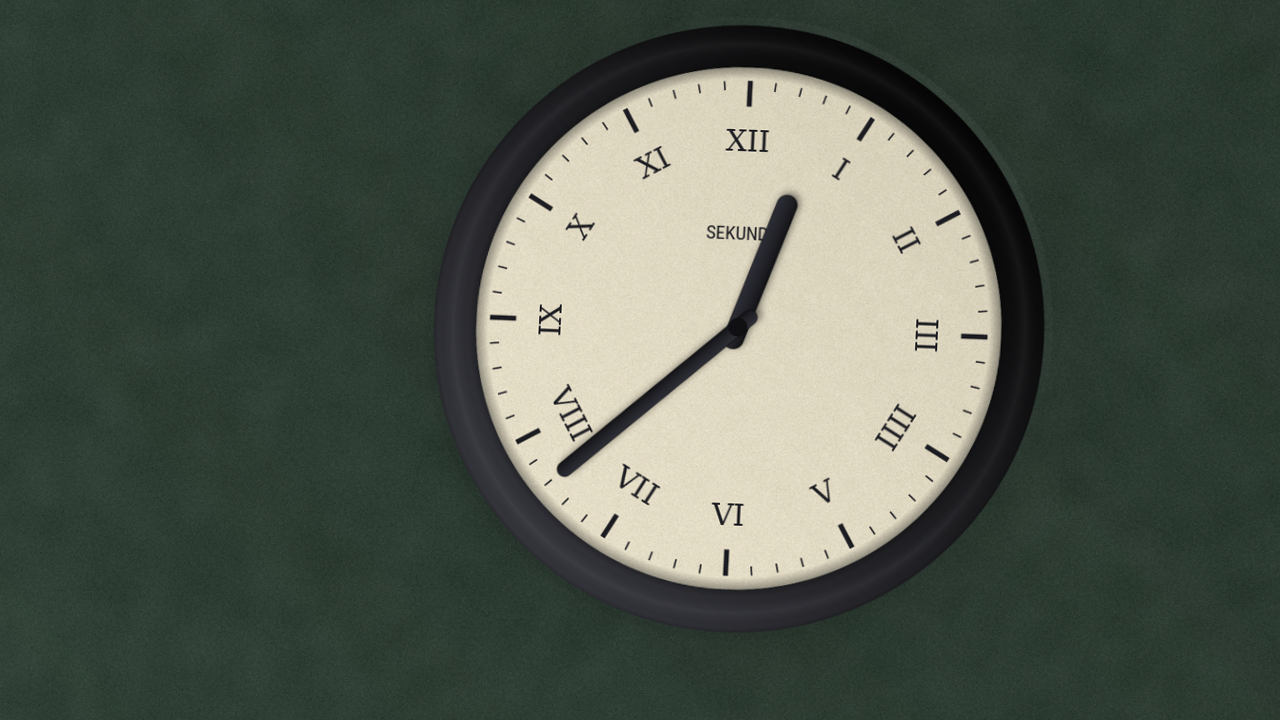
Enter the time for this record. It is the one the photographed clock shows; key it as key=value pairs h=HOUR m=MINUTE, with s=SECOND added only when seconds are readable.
h=12 m=38
